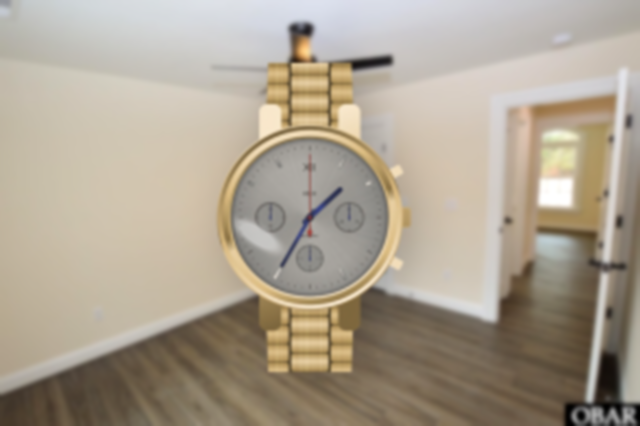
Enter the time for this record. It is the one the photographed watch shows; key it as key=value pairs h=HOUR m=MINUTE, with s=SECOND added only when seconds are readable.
h=1 m=35
